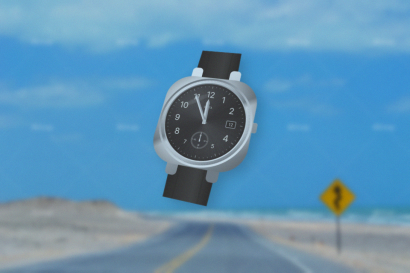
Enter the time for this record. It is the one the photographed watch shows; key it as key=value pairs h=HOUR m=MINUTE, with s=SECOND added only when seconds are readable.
h=11 m=55
